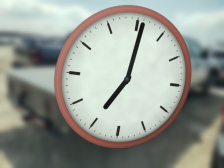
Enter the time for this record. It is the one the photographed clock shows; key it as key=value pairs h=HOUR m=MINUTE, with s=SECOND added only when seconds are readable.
h=7 m=1
